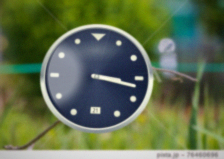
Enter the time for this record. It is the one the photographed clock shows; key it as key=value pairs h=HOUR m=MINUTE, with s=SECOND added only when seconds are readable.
h=3 m=17
